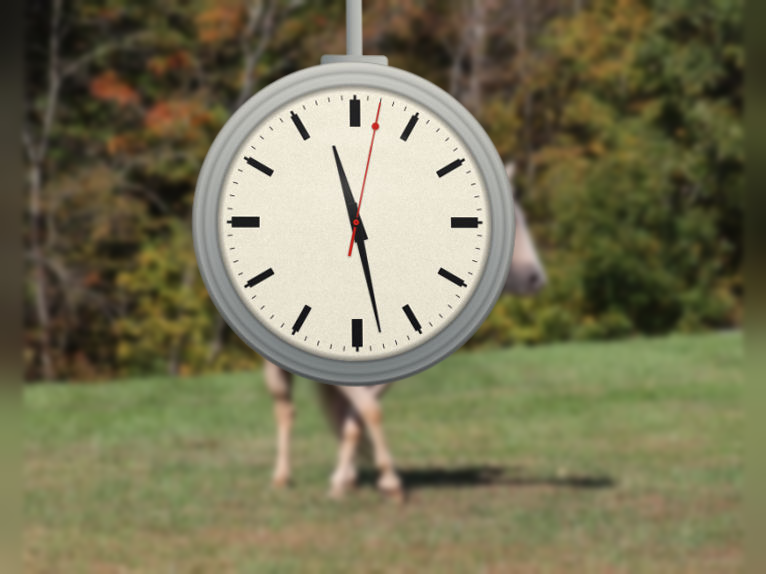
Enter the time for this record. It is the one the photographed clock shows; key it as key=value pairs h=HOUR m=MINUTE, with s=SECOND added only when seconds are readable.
h=11 m=28 s=2
